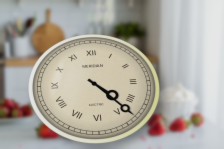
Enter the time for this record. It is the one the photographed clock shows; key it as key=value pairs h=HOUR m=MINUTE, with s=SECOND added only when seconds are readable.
h=4 m=23
